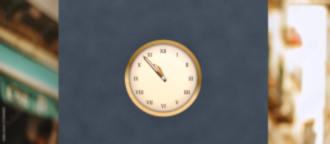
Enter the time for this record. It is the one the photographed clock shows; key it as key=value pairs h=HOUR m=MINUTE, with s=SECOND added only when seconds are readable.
h=10 m=53
